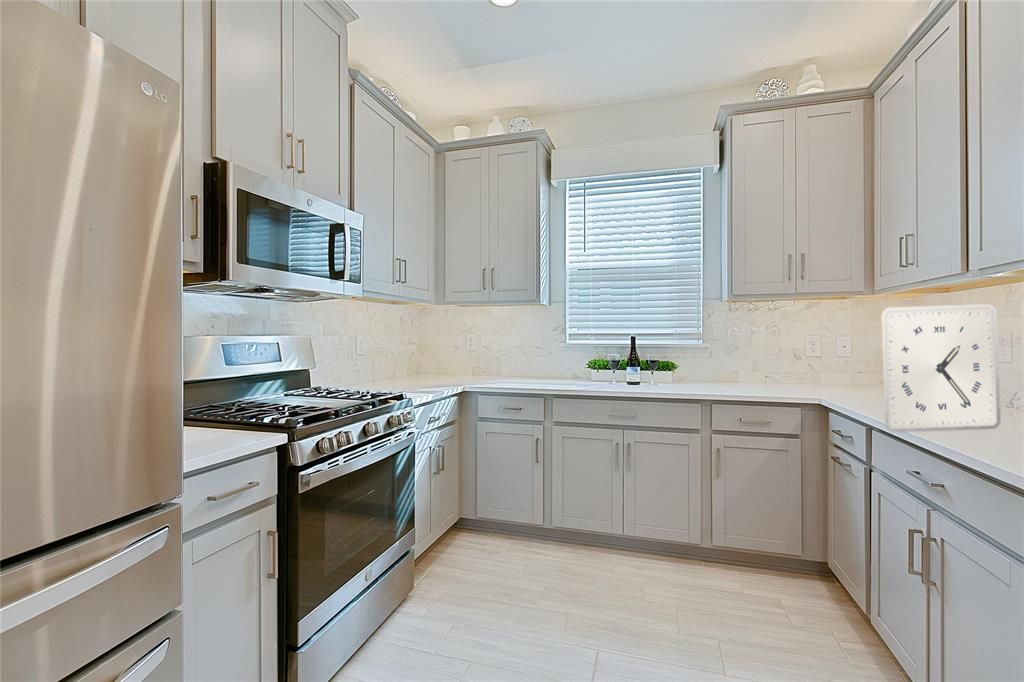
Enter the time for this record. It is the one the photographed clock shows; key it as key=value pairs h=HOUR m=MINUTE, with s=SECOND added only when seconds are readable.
h=1 m=24
